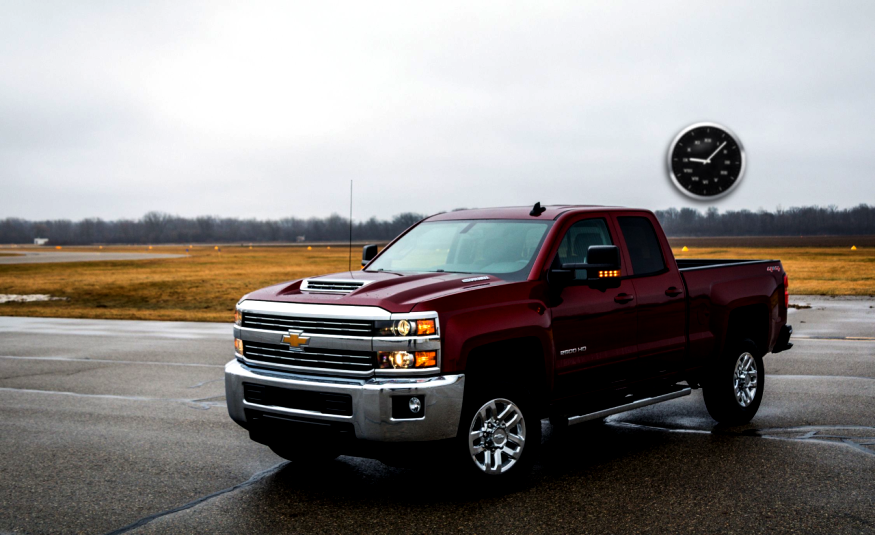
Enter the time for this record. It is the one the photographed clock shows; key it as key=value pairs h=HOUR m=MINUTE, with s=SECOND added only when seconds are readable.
h=9 m=7
